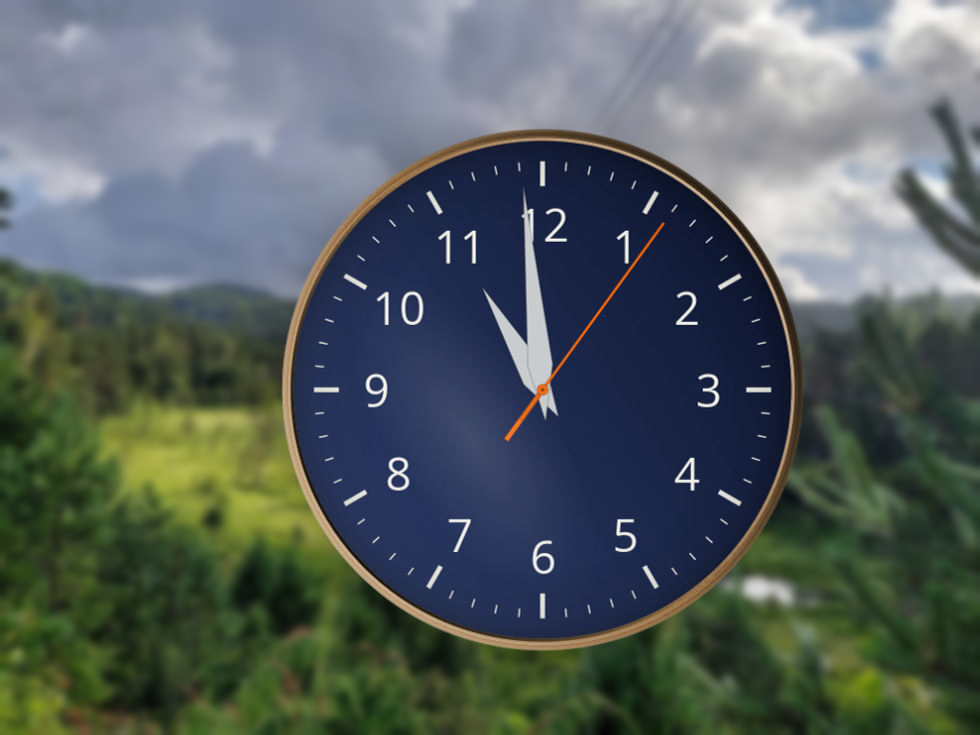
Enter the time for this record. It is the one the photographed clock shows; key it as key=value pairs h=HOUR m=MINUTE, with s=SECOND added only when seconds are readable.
h=10 m=59 s=6
